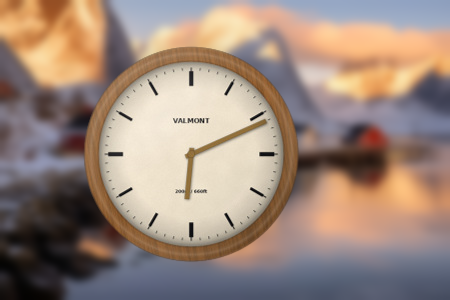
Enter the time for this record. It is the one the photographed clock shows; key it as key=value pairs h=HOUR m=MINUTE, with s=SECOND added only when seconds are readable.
h=6 m=11
